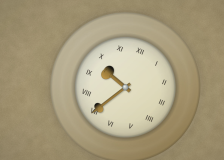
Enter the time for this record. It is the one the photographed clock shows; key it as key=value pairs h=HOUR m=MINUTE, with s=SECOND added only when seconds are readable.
h=9 m=35
